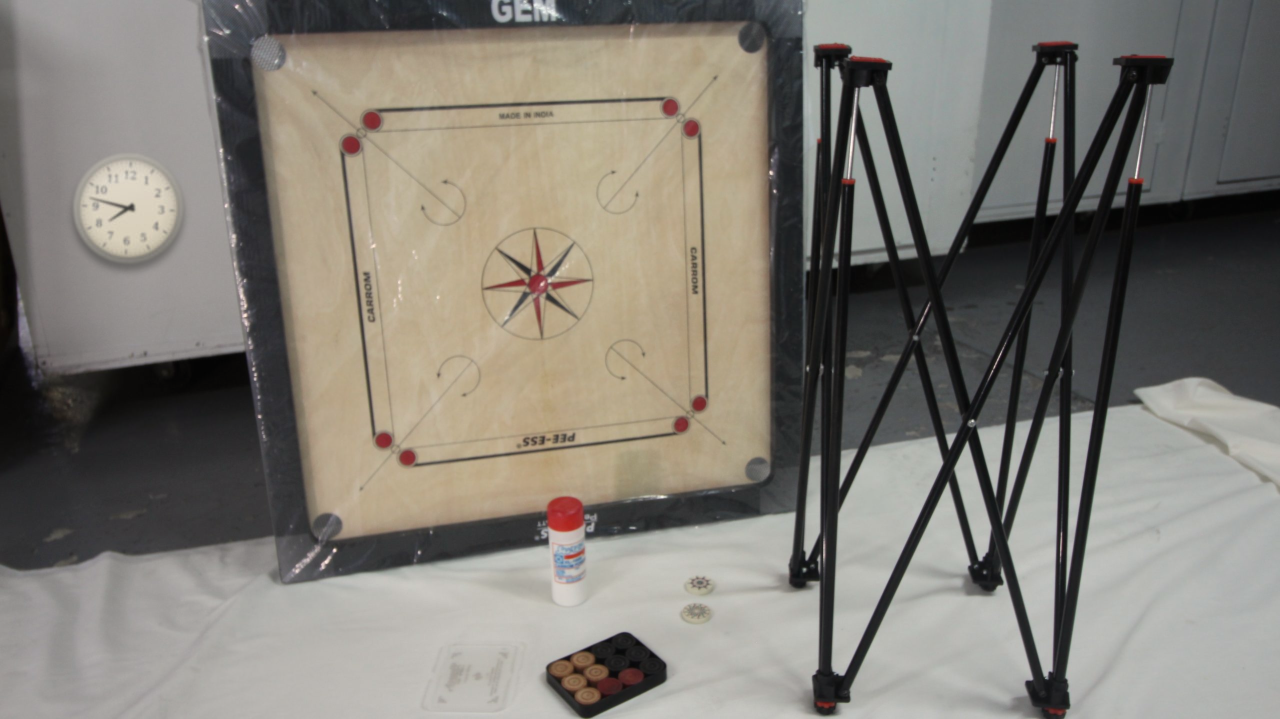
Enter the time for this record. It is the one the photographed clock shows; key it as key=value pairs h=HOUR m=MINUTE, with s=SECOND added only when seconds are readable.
h=7 m=47
